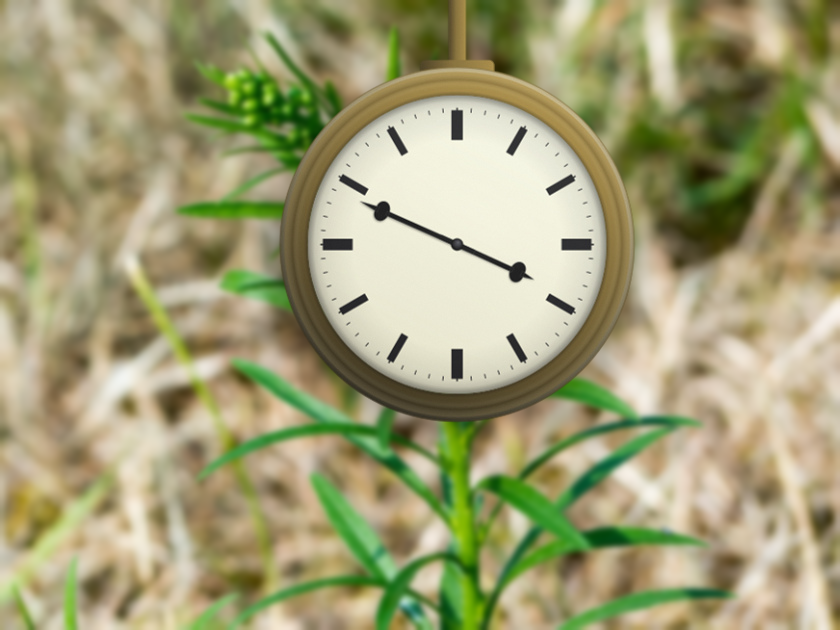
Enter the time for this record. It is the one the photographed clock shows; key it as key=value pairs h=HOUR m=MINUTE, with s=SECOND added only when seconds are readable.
h=3 m=49
